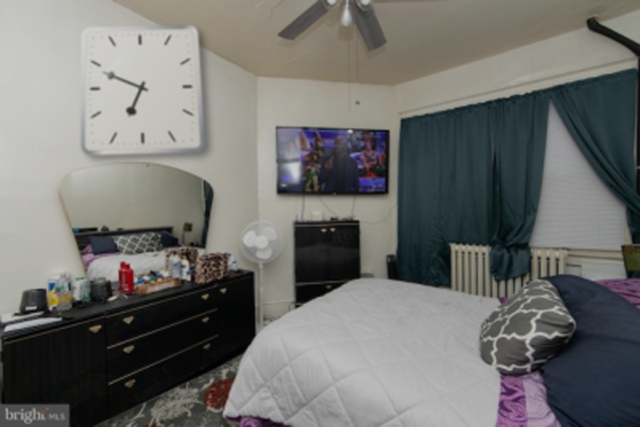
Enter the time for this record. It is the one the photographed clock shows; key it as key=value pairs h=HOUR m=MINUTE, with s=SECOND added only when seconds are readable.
h=6 m=49
